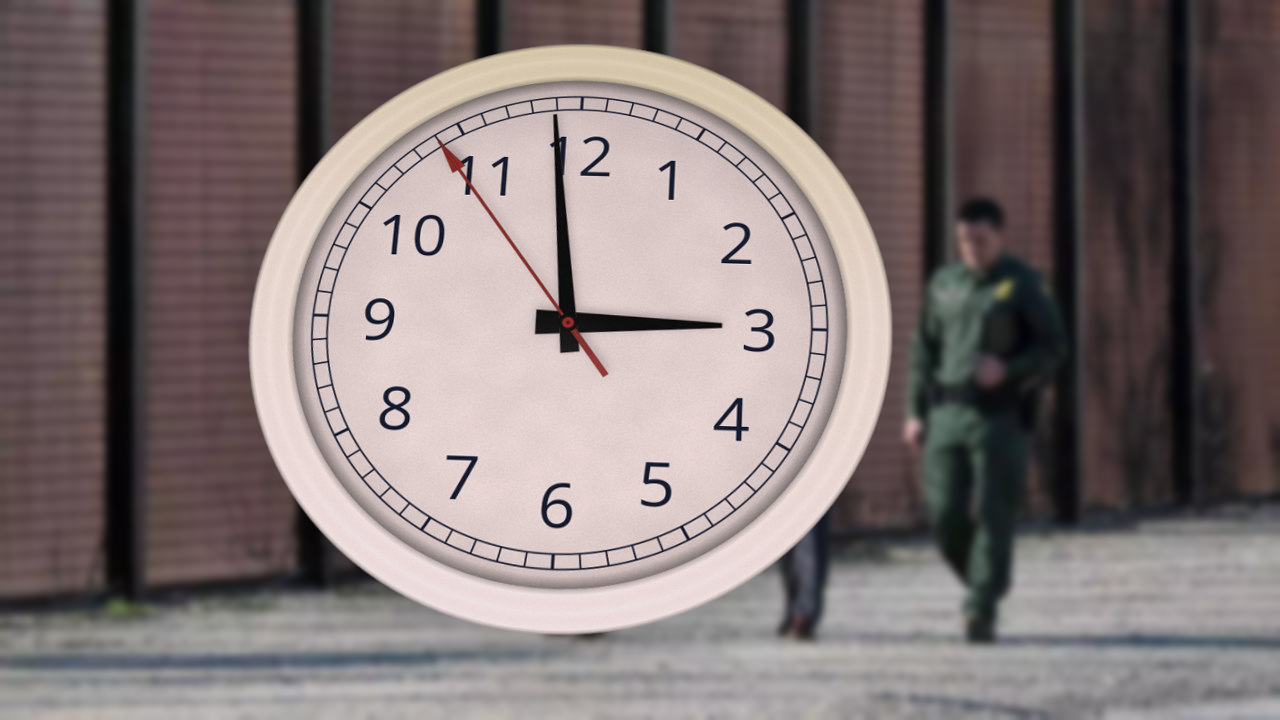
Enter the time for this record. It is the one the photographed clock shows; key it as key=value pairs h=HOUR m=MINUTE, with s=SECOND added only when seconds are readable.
h=2 m=58 s=54
